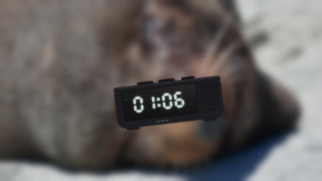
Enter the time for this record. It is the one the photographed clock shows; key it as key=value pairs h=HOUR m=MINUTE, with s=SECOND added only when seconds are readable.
h=1 m=6
